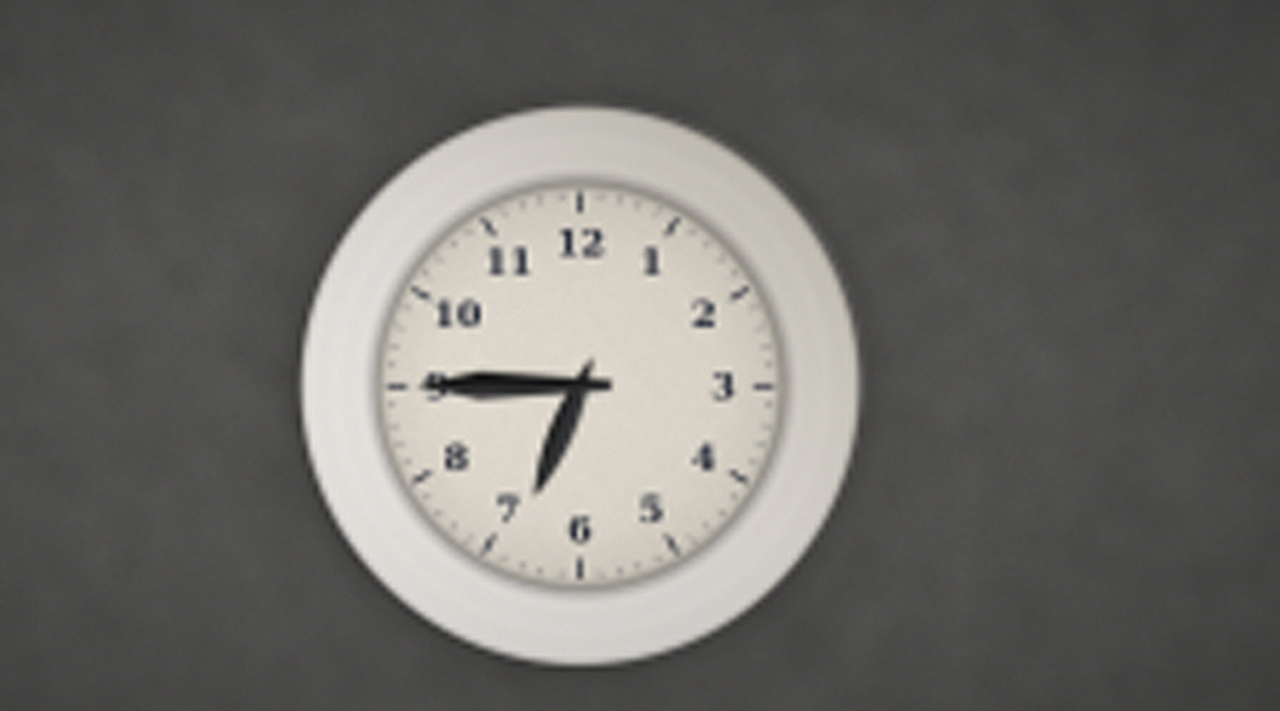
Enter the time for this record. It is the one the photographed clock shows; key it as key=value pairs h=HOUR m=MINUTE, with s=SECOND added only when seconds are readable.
h=6 m=45
